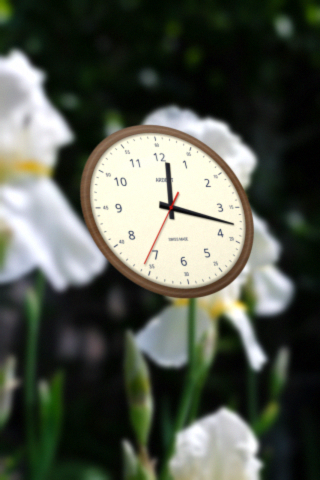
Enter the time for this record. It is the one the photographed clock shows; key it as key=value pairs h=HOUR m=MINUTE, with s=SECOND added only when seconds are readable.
h=12 m=17 s=36
